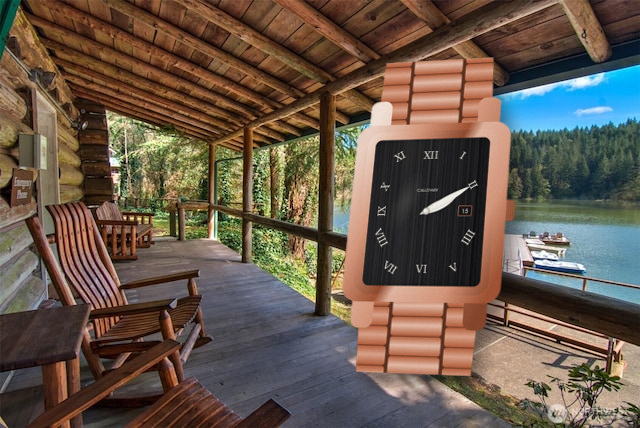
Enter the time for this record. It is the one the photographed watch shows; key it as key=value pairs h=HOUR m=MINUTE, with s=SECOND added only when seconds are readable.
h=2 m=10
